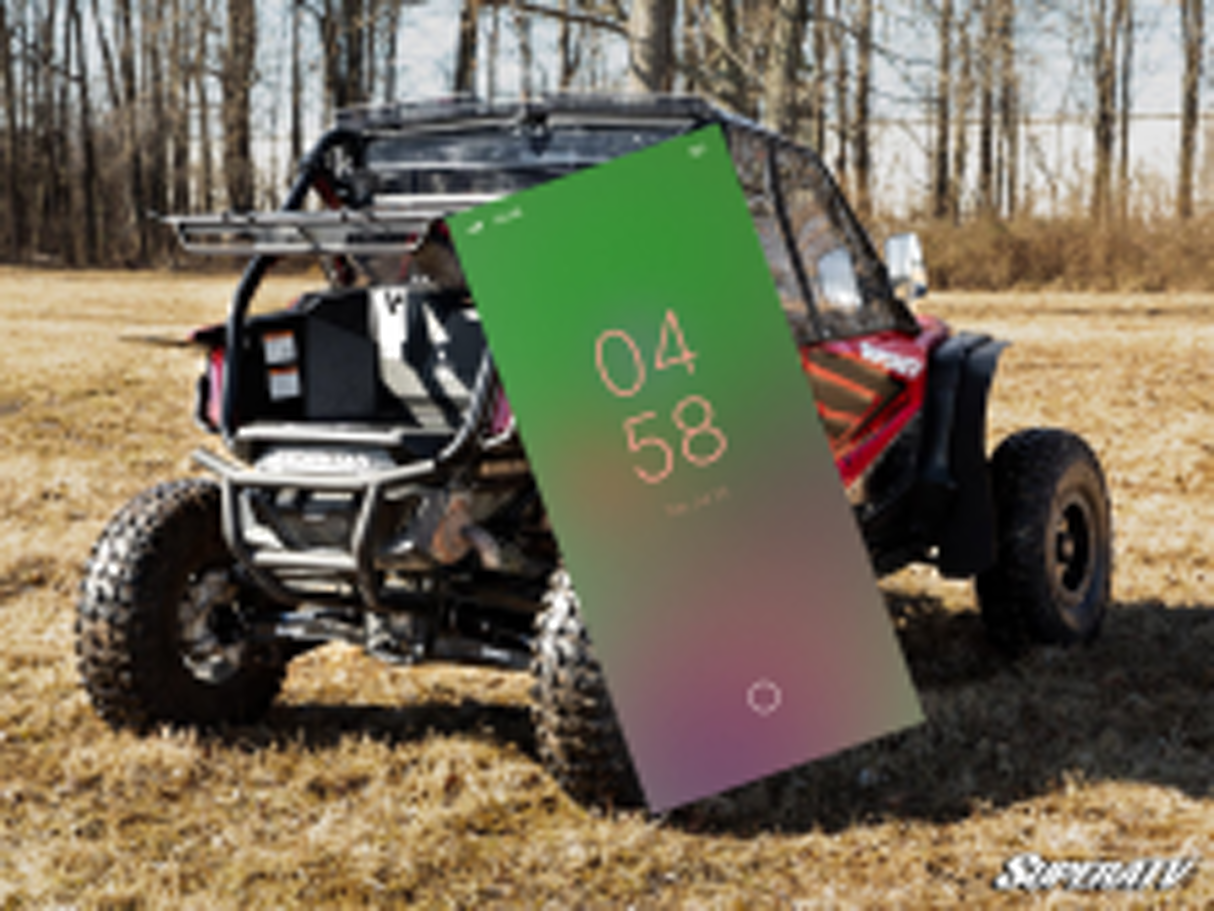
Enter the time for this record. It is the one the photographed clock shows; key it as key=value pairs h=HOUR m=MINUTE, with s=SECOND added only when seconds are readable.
h=4 m=58
